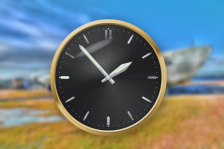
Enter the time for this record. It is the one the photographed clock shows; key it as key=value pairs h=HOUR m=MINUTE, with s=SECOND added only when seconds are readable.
h=1 m=53
